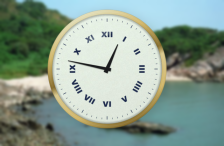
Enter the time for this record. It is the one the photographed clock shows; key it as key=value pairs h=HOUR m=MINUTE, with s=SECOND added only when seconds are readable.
h=12 m=47
